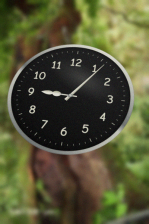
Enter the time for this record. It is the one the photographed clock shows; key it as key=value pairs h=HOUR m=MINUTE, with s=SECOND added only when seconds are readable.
h=9 m=6
